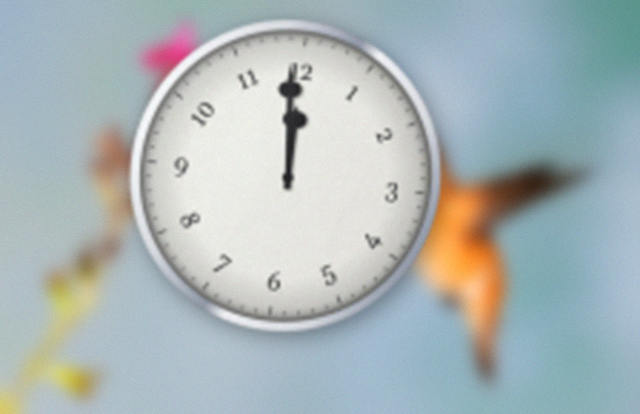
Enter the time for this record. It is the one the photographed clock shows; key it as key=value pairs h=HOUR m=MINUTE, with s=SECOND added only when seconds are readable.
h=11 m=59
